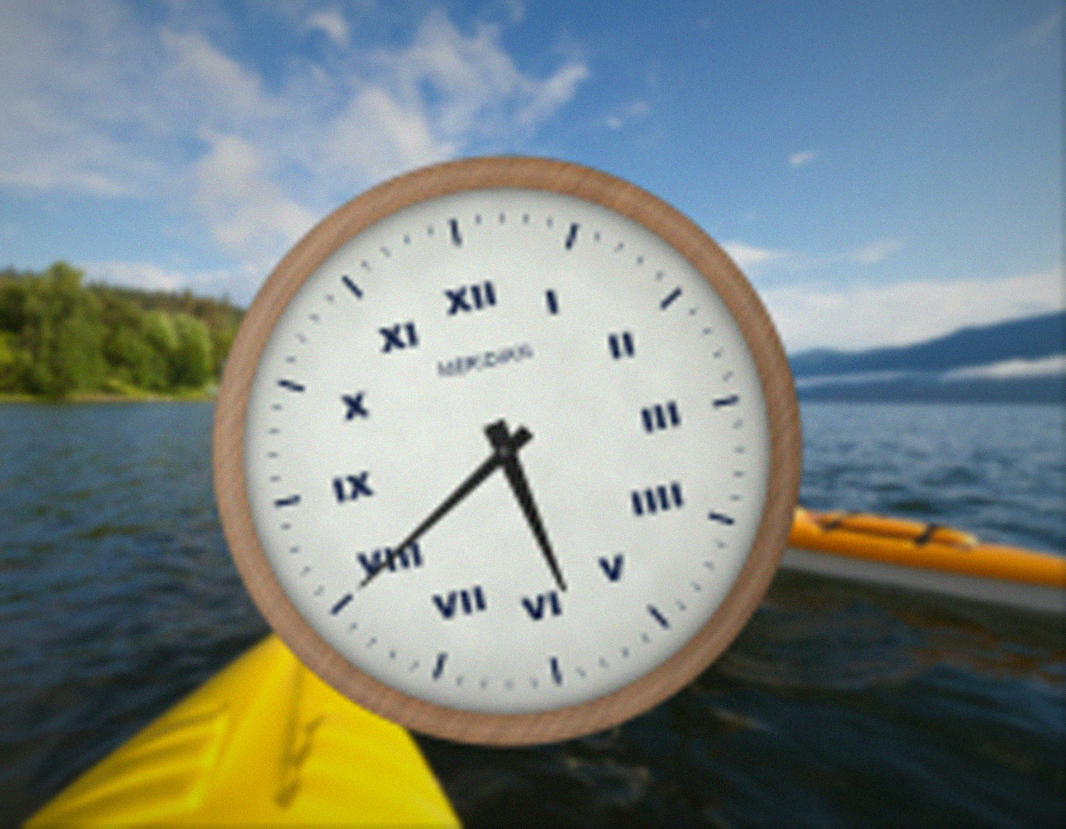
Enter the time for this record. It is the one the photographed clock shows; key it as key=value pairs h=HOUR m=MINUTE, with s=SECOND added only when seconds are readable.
h=5 m=40
